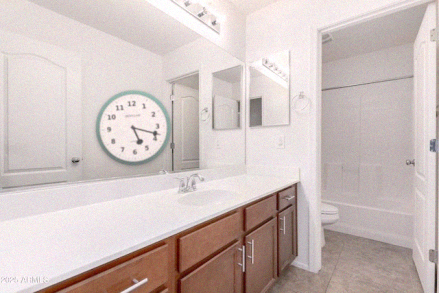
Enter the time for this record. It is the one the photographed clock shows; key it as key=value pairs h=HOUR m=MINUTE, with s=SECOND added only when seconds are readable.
h=5 m=18
